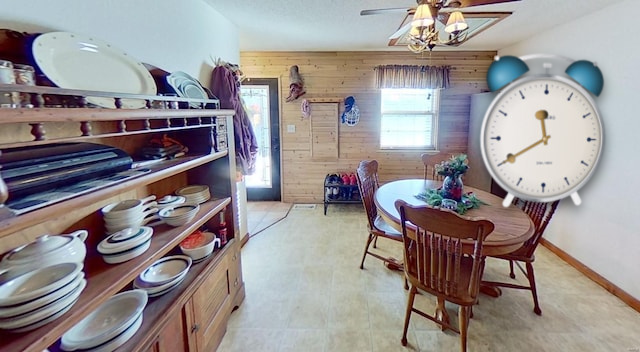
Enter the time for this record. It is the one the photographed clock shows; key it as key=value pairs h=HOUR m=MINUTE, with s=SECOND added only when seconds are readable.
h=11 m=40
